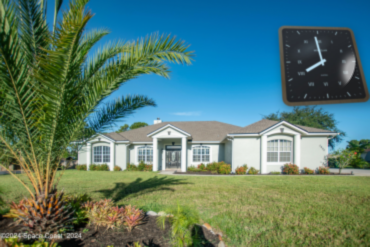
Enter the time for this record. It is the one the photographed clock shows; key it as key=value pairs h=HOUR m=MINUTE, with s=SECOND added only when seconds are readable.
h=7 m=59
